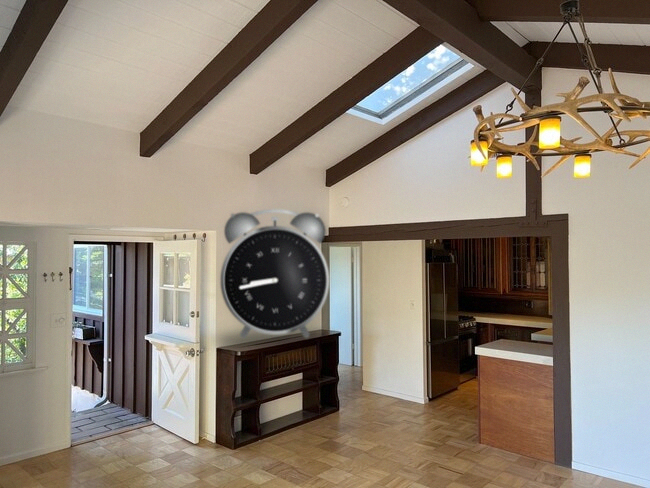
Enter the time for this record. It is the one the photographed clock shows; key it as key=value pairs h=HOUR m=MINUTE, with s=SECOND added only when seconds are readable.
h=8 m=43
